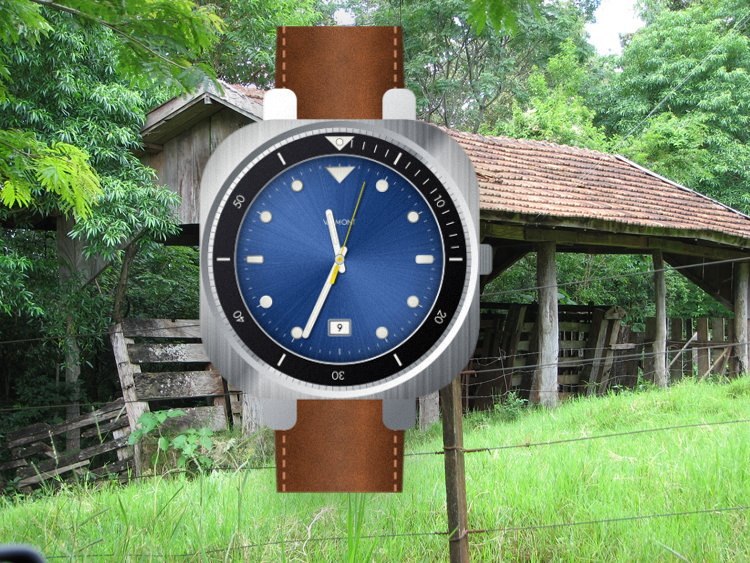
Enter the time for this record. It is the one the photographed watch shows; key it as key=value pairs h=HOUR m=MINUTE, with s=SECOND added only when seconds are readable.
h=11 m=34 s=3
